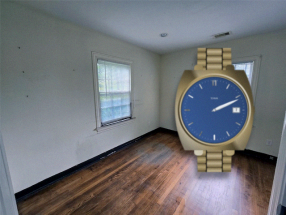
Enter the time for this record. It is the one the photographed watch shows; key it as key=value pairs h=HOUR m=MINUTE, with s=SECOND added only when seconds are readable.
h=2 m=11
